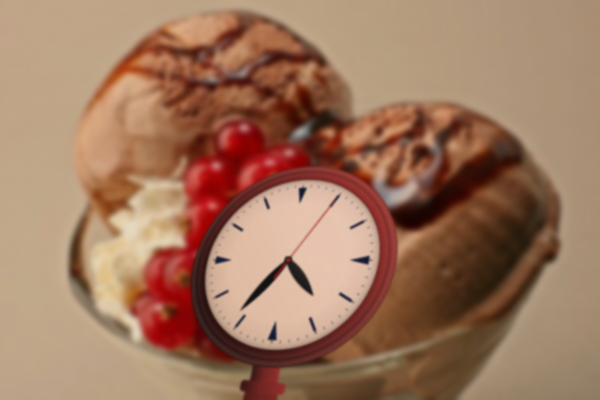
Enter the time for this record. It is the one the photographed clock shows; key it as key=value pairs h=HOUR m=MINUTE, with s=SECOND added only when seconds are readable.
h=4 m=36 s=5
